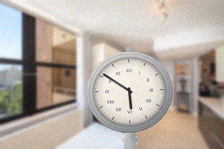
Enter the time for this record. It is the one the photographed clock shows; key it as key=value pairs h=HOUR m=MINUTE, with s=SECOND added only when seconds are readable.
h=5 m=51
